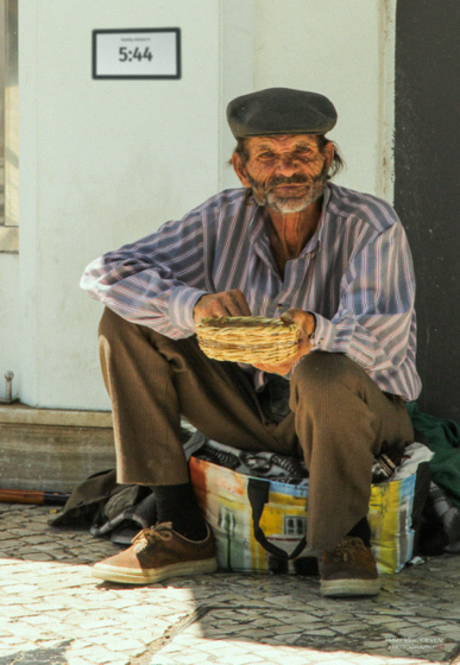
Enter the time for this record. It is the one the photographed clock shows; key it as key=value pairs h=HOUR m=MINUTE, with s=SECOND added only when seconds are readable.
h=5 m=44
